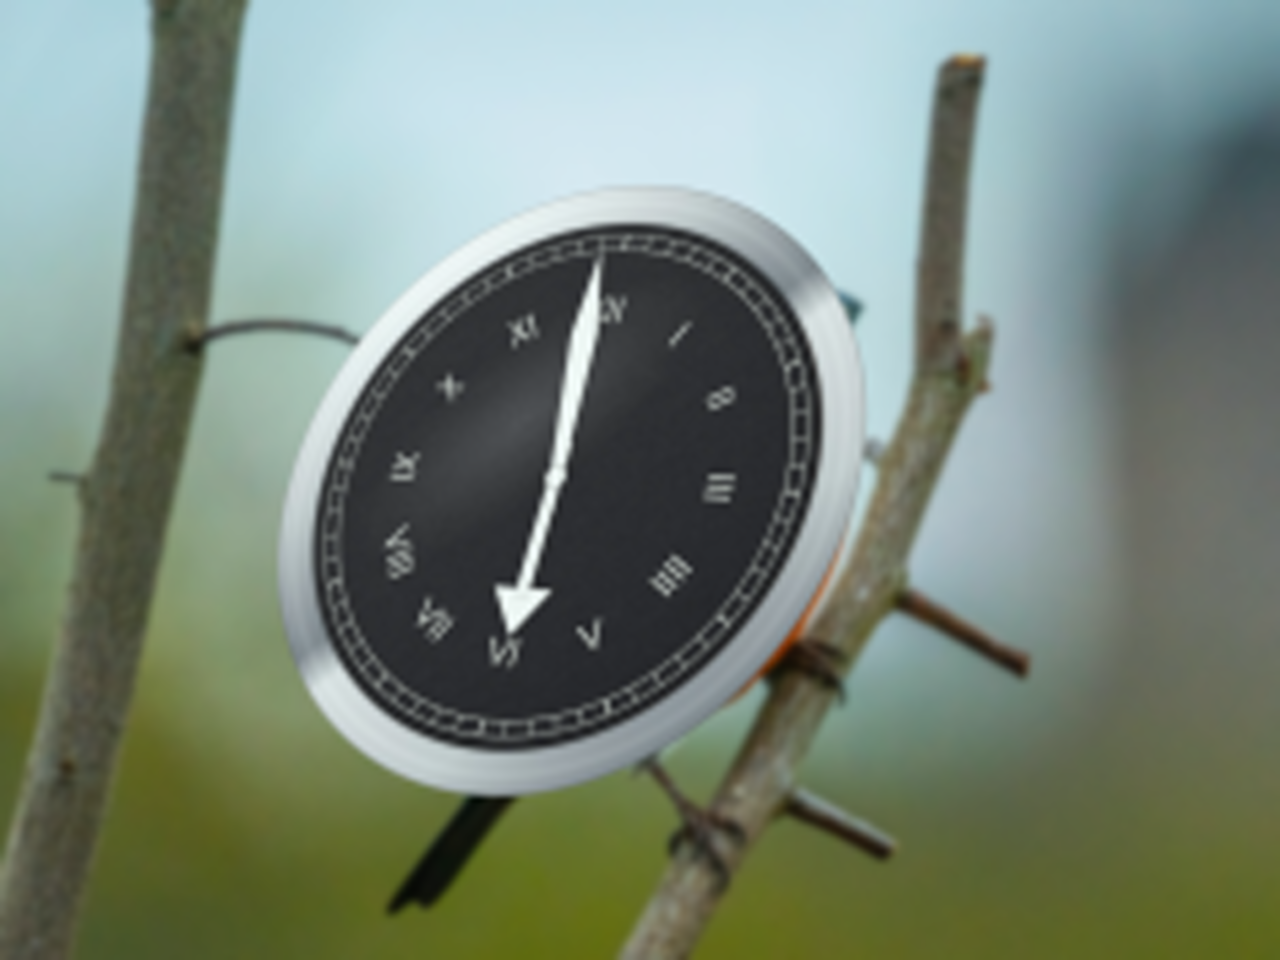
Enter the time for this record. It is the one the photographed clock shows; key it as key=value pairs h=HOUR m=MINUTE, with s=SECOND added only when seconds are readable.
h=5 m=59
